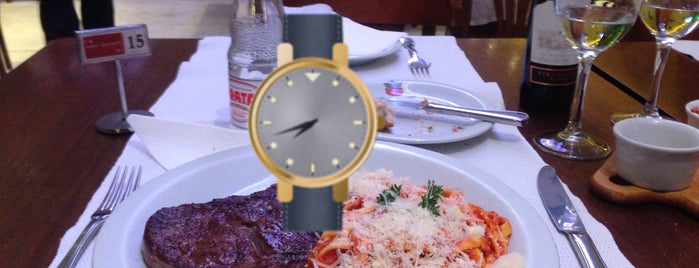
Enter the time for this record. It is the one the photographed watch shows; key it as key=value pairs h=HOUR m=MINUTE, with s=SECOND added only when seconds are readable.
h=7 m=42
